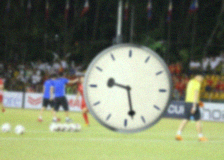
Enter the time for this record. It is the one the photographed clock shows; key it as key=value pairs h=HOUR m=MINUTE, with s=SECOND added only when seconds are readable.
h=9 m=28
